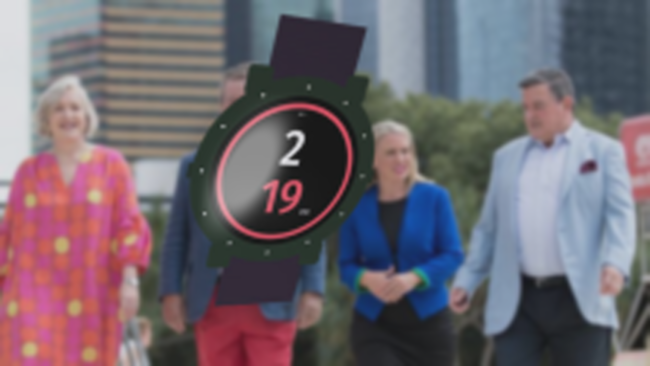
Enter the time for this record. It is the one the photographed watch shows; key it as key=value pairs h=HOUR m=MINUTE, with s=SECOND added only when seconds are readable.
h=2 m=19
